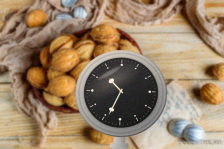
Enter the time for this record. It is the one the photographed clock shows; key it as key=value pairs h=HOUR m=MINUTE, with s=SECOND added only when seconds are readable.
h=10 m=34
